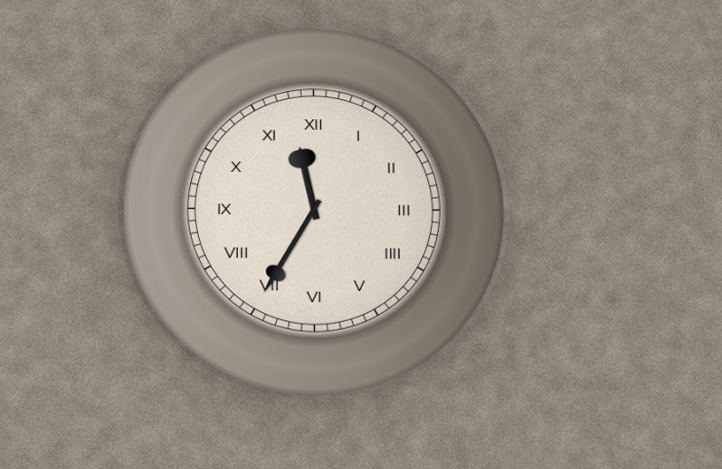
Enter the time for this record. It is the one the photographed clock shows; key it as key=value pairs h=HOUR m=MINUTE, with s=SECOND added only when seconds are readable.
h=11 m=35
